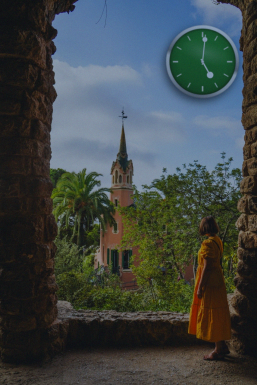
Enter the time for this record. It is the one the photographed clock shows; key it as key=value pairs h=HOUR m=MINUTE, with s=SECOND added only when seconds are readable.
h=5 m=1
